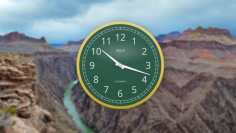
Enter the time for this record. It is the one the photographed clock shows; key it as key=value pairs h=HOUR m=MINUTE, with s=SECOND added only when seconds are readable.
h=10 m=18
